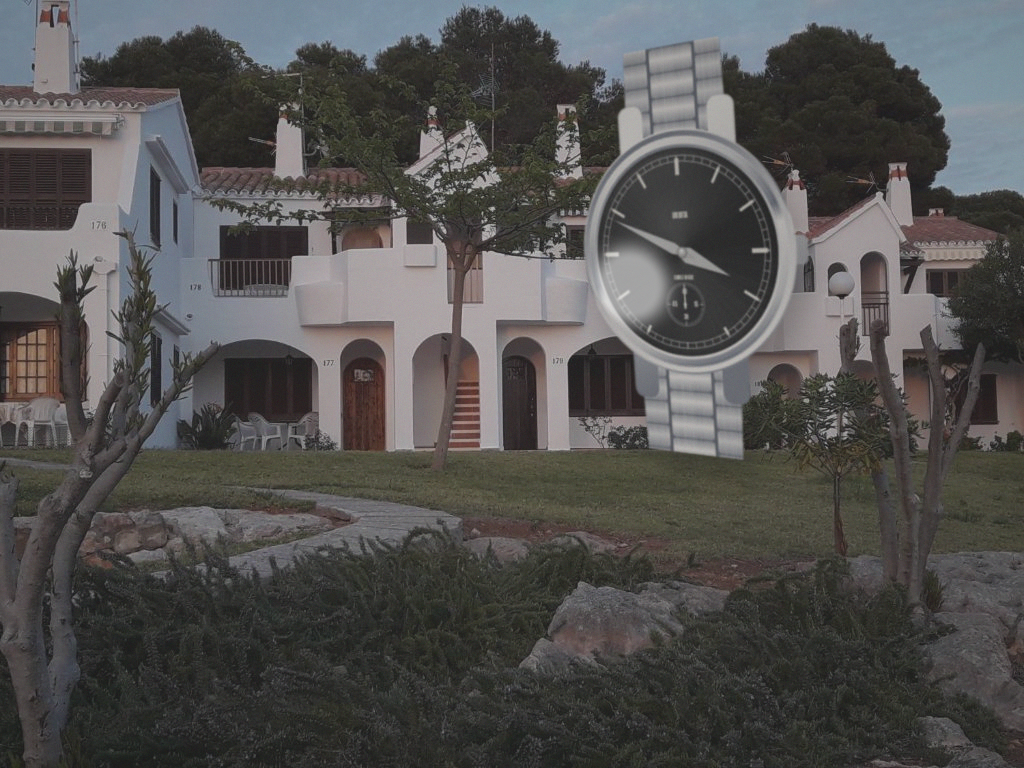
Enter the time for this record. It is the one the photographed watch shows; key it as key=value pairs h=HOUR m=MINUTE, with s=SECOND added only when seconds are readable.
h=3 m=49
